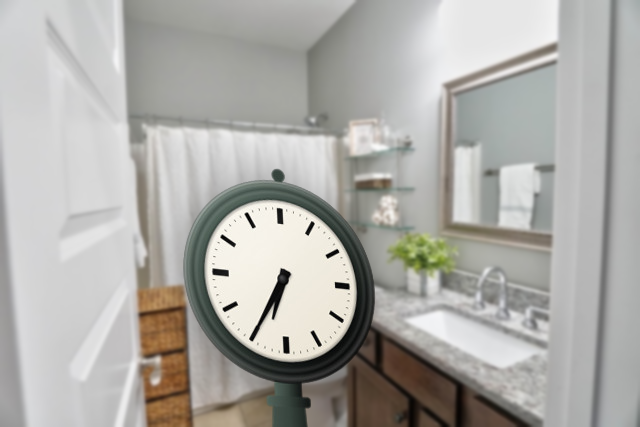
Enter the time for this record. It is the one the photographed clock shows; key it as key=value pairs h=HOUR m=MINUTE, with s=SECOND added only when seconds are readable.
h=6 m=35
